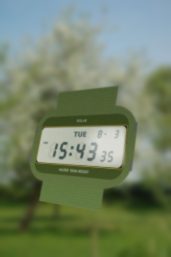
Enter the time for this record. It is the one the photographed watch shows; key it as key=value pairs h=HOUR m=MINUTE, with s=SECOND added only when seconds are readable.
h=15 m=43 s=35
